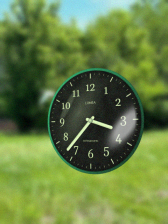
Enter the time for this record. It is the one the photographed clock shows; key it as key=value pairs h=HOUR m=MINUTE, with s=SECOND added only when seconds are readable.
h=3 m=37
